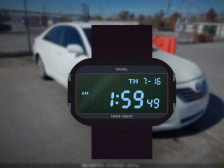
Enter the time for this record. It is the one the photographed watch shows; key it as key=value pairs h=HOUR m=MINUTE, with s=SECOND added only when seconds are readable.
h=1 m=59 s=49
